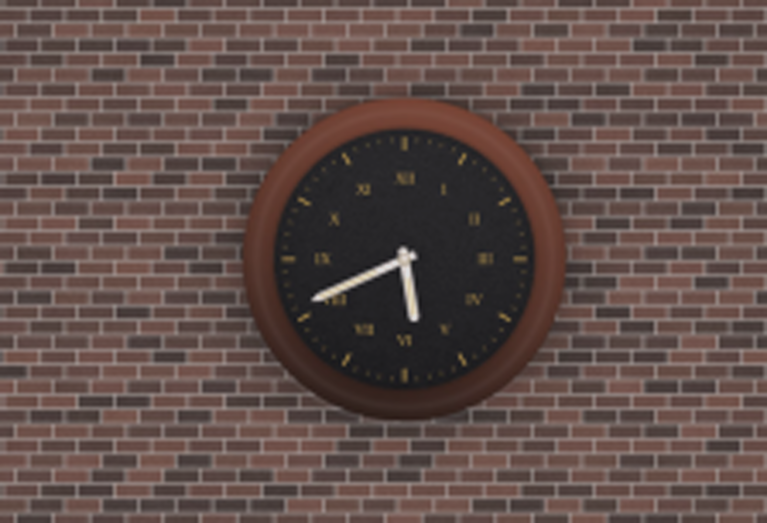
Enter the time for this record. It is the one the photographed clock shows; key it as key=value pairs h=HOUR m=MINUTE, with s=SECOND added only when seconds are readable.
h=5 m=41
